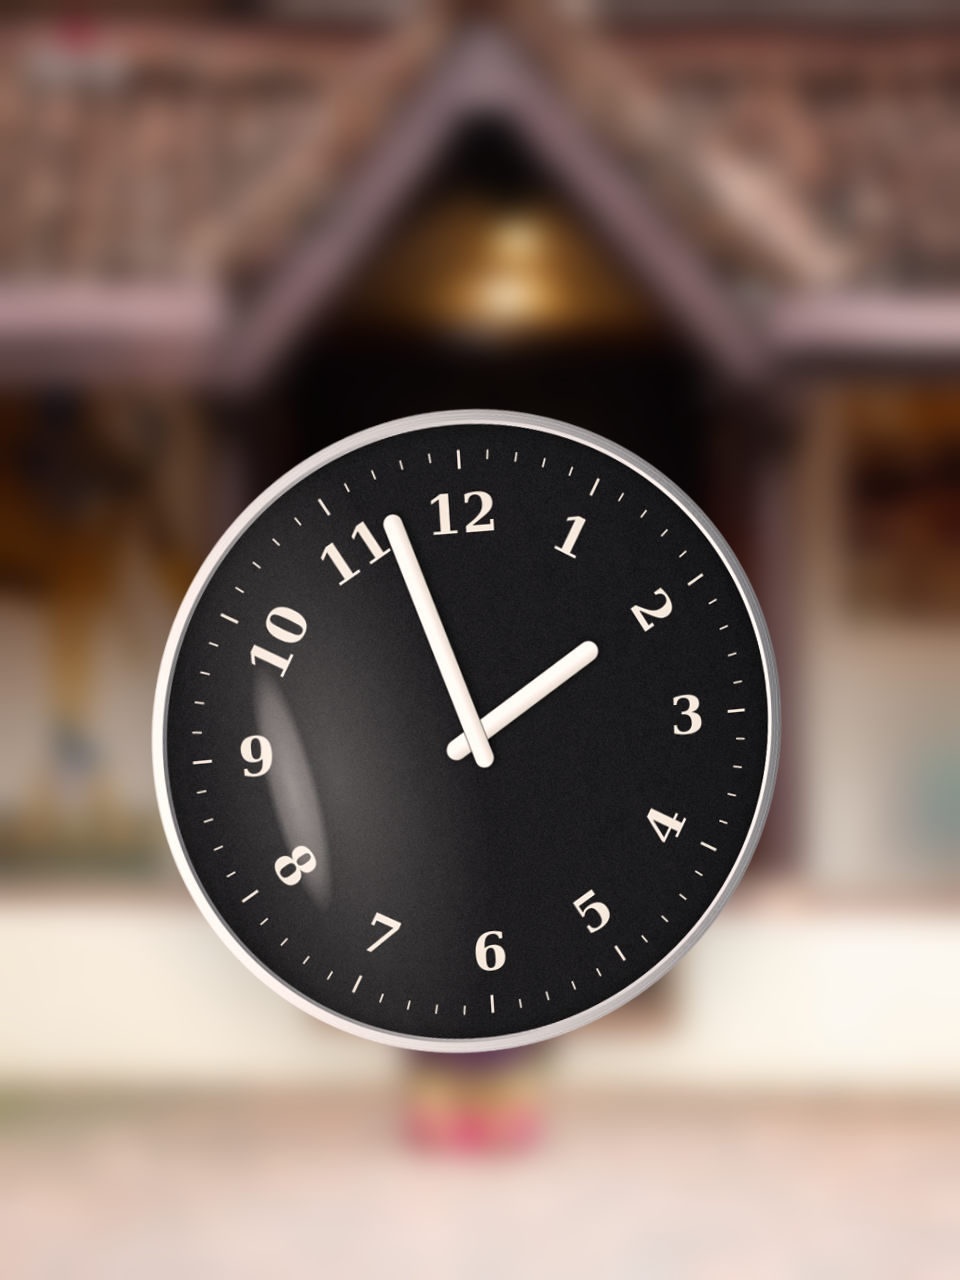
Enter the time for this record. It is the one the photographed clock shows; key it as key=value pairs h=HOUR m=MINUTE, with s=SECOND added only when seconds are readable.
h=1 m=57
